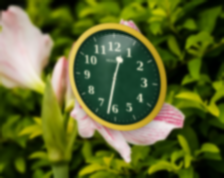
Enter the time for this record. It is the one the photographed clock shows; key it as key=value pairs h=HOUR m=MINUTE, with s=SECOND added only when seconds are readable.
h=12 m=32
